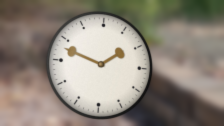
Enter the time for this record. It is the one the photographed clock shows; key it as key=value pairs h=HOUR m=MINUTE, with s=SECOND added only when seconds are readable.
h=1 m=48
